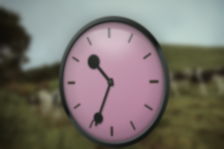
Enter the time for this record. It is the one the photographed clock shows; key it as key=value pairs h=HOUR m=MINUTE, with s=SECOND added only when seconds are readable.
h=10 m=34
